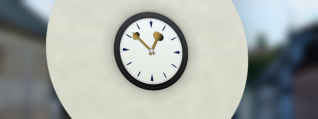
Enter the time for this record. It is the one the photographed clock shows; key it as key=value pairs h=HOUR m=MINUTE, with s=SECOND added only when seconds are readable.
h=12 m=52
